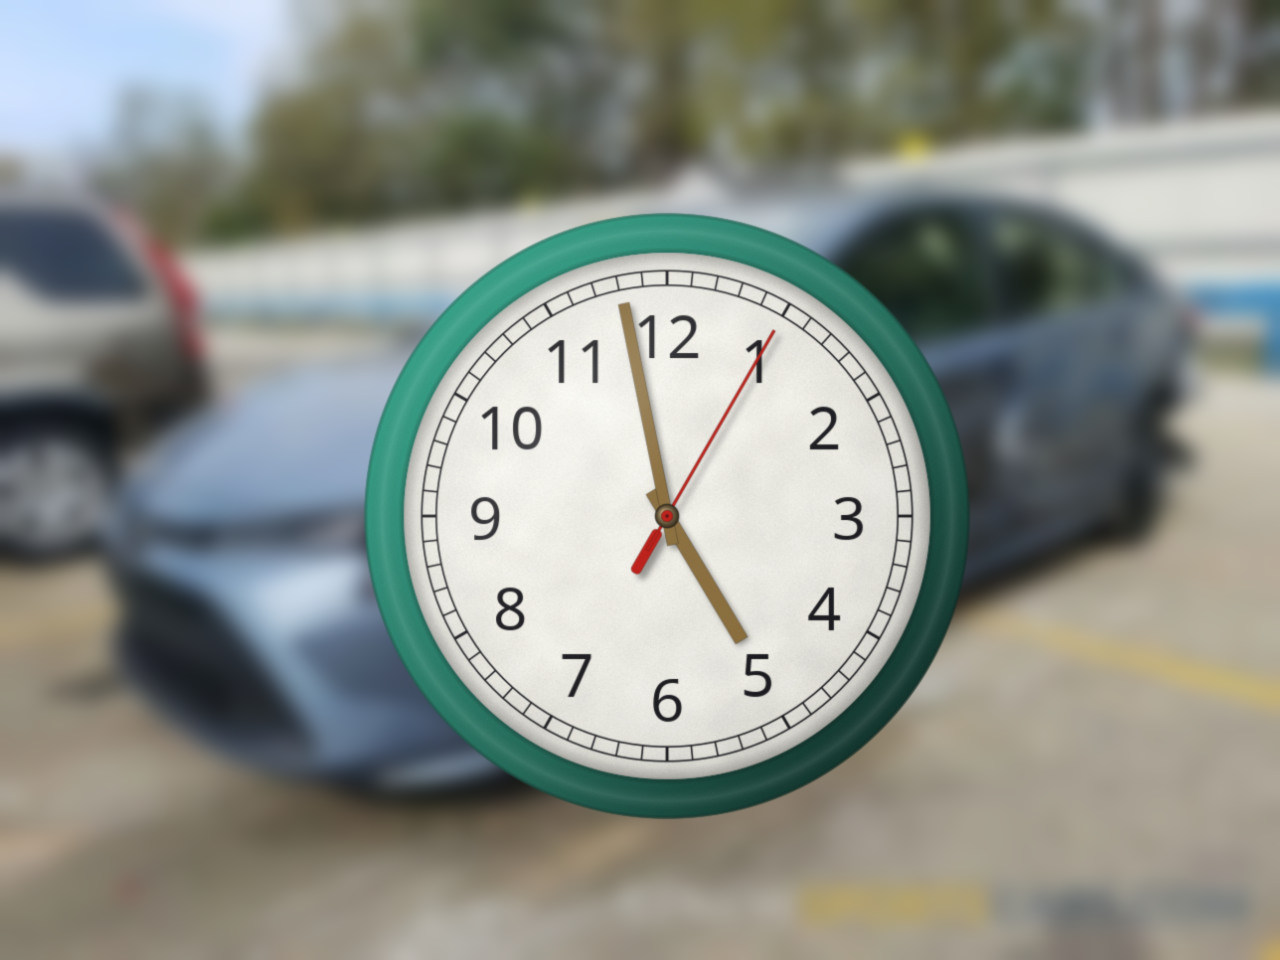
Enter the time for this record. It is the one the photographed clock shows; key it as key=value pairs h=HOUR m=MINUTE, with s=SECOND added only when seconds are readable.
h=4 m=58 s=5
